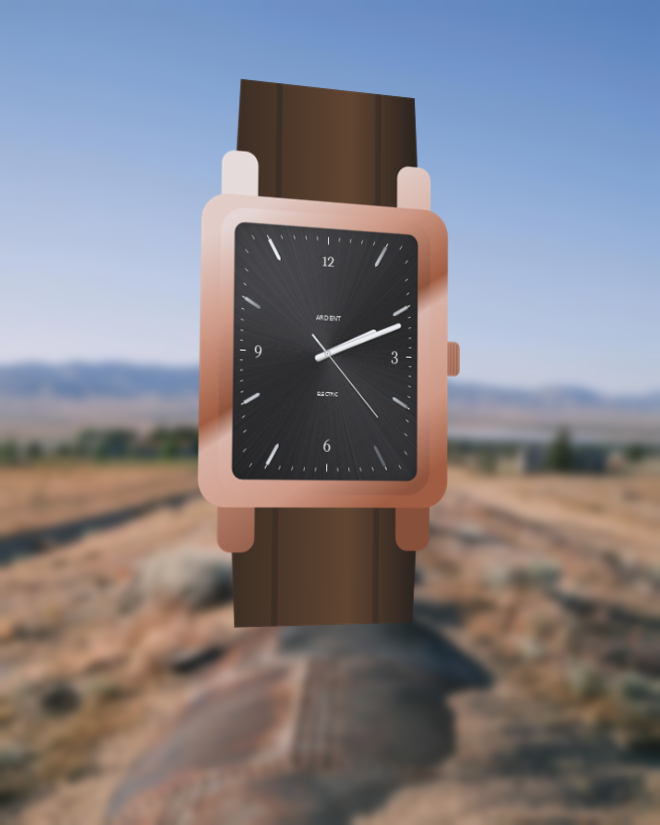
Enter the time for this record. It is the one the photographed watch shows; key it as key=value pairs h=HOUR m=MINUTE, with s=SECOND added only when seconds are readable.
h=2 m=11 s=23
